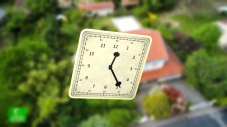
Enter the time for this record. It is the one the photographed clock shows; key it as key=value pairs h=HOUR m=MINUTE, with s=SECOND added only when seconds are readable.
h=12 m=24
